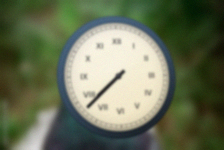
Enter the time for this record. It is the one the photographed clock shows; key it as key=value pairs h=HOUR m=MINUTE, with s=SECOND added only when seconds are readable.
h=7 m=38
